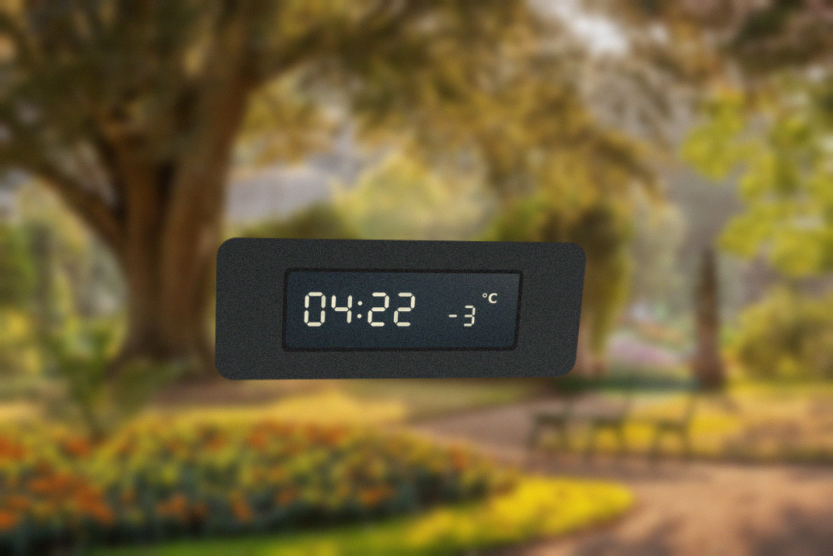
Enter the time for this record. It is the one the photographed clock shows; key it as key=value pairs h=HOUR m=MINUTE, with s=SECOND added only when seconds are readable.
h=4 m=22
